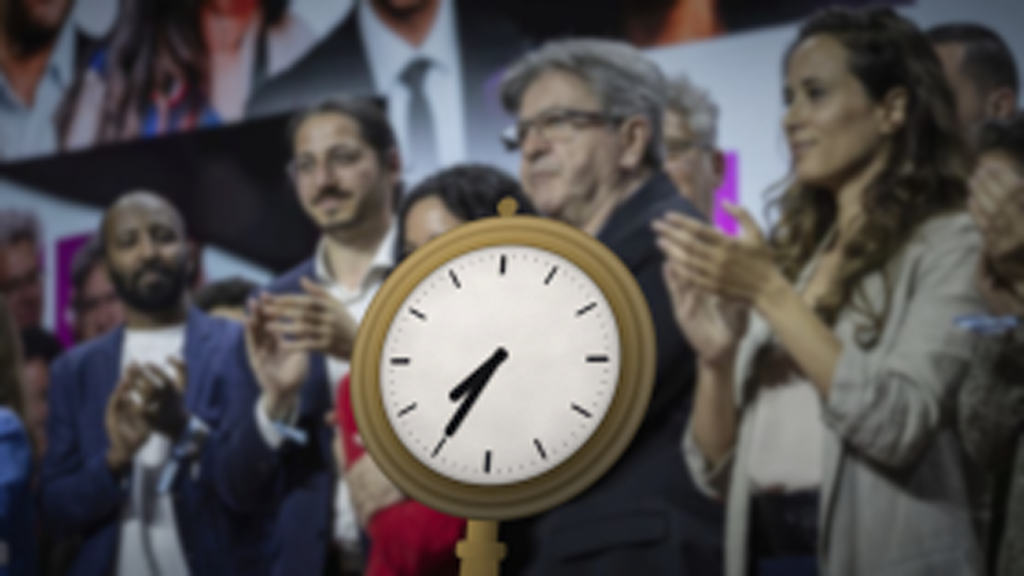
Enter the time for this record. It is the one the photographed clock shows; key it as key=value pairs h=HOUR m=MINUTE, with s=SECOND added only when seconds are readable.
h=7 m=35
